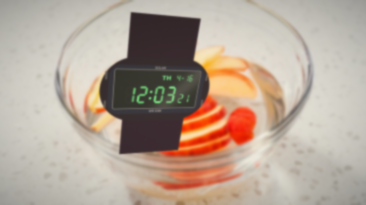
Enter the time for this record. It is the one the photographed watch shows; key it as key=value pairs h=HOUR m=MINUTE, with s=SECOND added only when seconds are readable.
h=12 m=3
